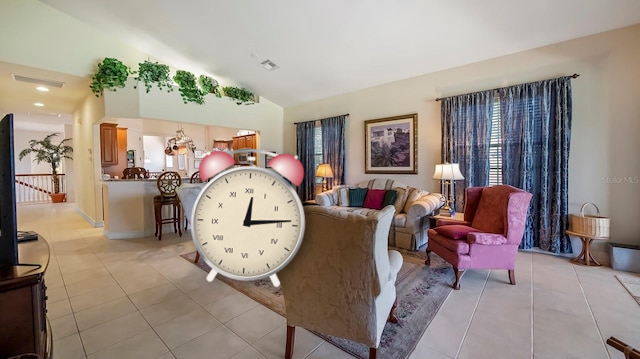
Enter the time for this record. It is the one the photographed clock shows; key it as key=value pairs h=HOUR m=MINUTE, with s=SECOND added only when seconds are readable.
h=12 m=14
